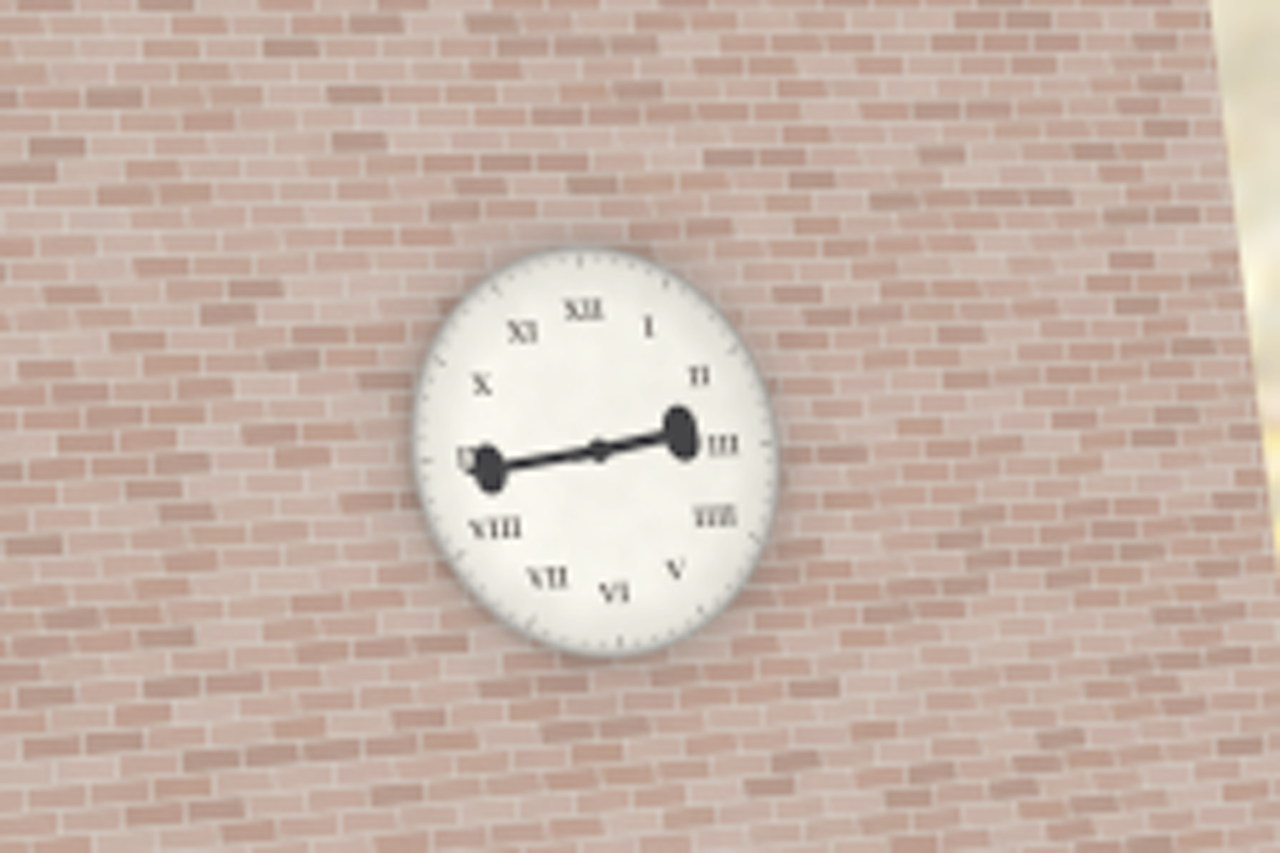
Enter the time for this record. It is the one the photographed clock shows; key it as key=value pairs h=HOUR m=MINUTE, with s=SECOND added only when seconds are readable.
h=2 m=44
